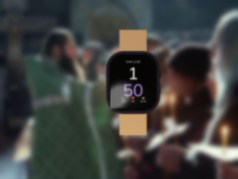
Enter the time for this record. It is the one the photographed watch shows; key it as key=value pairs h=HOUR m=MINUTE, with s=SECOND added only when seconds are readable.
h=1 m=50
